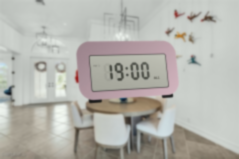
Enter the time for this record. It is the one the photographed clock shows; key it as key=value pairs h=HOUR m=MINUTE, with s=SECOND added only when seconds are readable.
h=19 m=0
